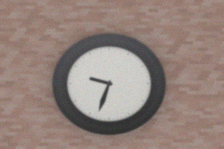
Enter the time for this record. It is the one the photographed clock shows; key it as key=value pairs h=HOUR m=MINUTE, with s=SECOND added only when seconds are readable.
h=9 m=33
